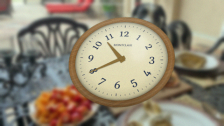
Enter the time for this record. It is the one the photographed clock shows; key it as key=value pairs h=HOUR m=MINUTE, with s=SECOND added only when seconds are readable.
h=10 m=40
